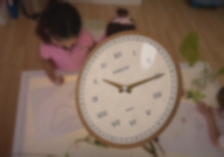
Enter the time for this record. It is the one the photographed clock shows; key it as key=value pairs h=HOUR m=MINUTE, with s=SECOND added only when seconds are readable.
h=10 m=15
